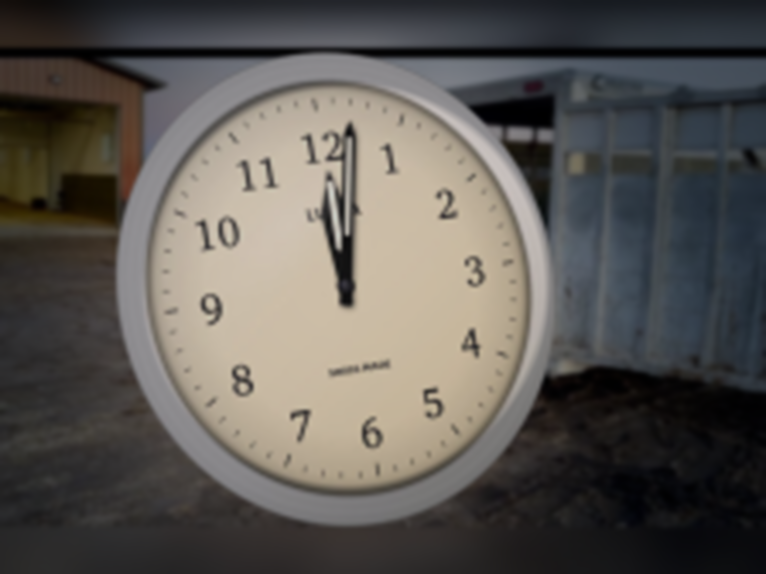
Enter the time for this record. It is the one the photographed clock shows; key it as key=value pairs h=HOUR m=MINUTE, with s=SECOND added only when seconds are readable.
h=12 m=2
